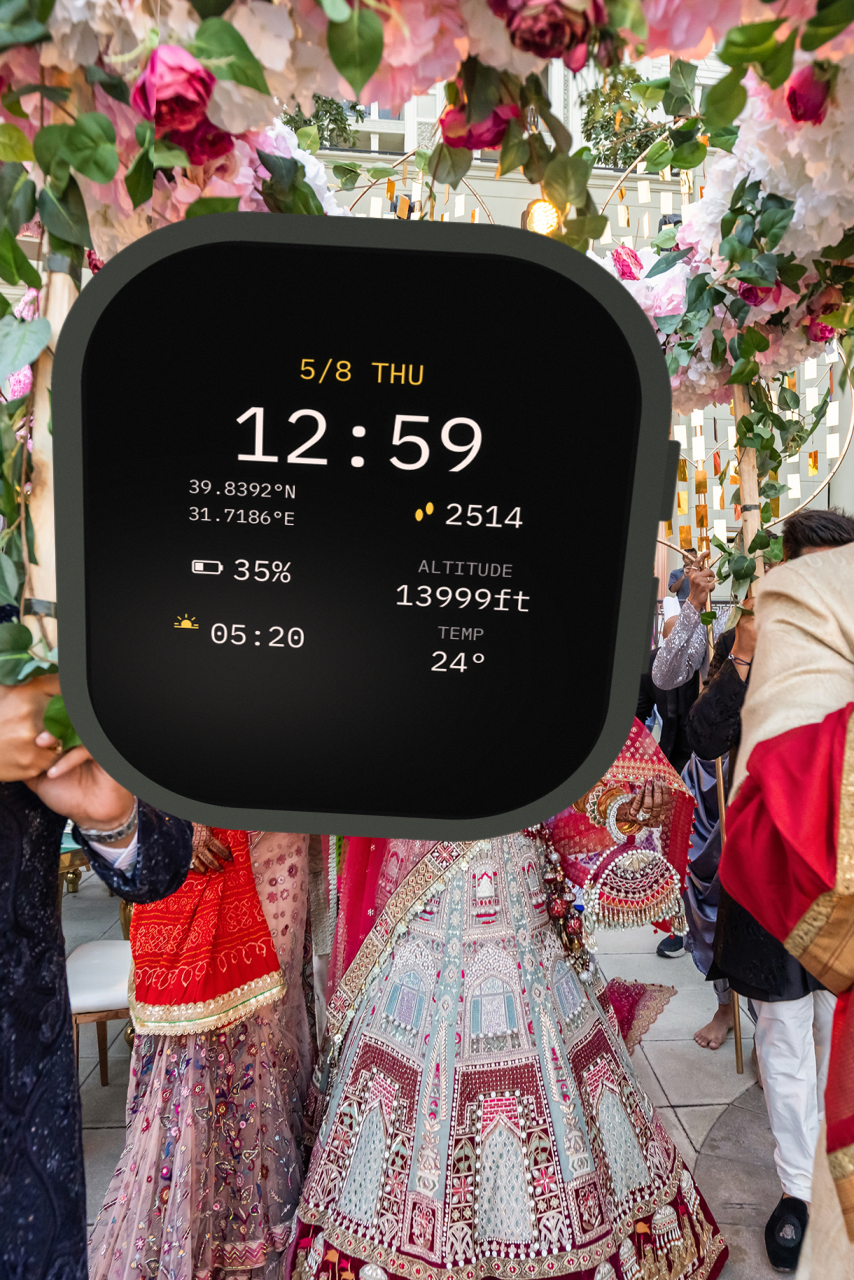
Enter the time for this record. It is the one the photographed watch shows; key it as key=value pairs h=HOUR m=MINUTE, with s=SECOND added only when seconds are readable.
h=12 m=59
